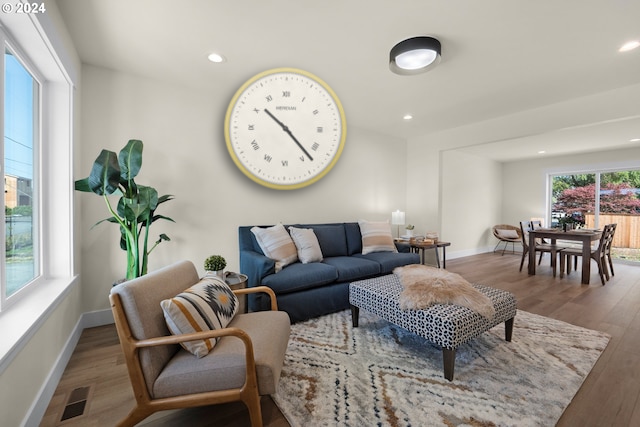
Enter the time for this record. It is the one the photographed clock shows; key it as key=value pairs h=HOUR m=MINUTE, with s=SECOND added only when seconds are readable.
h=10 m=23
